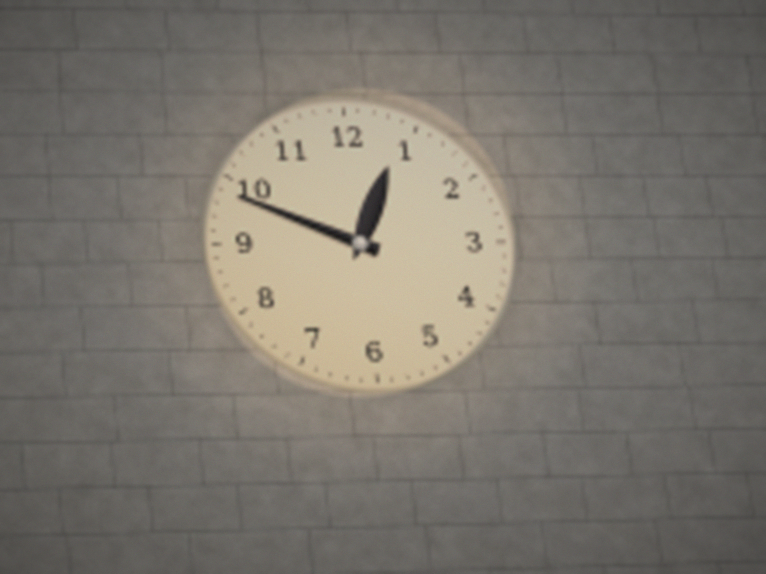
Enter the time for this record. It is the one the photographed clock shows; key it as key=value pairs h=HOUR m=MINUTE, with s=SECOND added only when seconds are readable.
h=12 m=49
